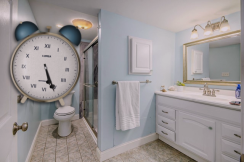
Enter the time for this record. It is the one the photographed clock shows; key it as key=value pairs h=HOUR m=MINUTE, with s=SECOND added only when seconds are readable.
h=5 m=26
